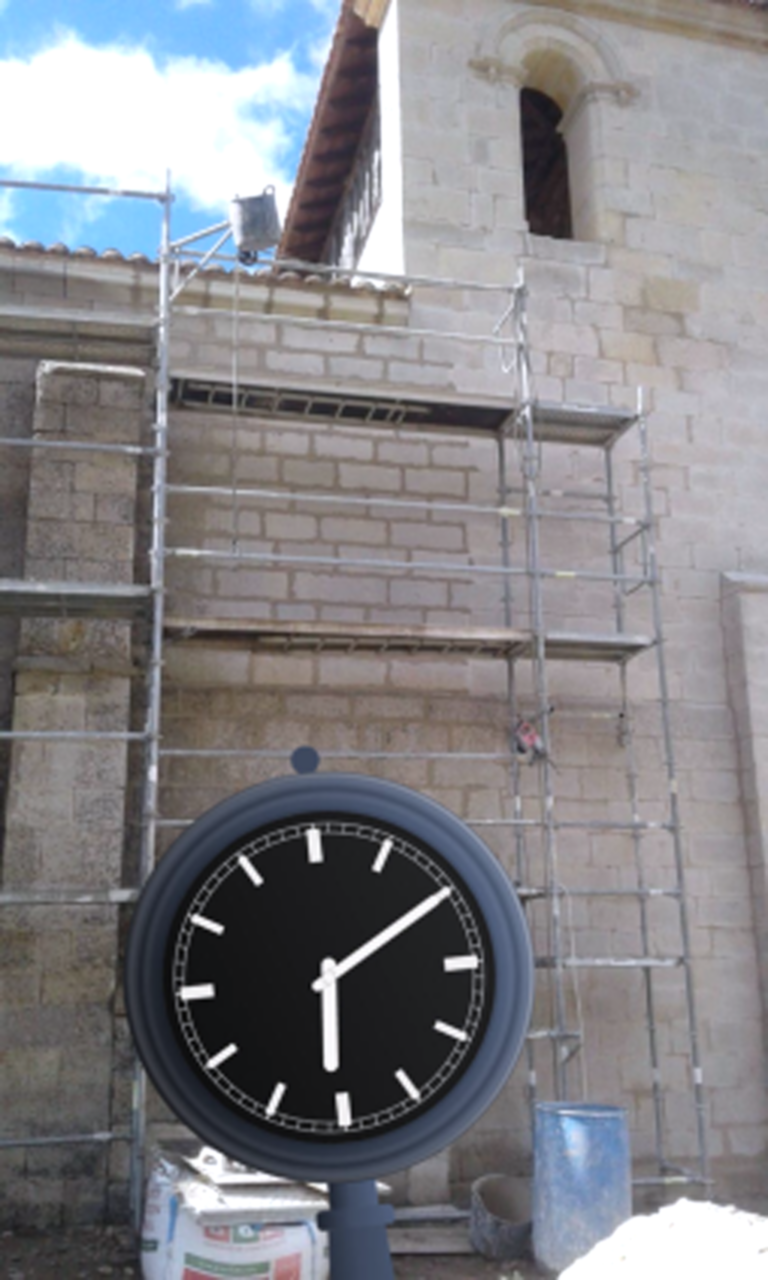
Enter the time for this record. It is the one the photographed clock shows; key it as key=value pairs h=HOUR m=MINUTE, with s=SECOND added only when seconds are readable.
h=6 m=10
